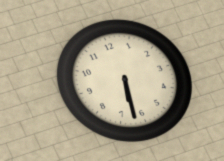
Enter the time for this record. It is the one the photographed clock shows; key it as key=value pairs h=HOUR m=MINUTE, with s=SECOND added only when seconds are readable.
h=6 m=32
